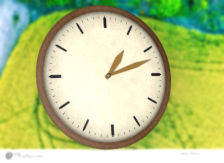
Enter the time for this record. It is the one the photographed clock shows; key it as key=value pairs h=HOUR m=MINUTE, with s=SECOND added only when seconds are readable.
h=1 m=12
